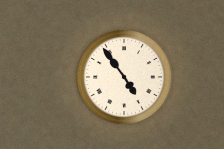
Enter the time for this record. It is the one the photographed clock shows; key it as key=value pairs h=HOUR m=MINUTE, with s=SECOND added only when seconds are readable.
h=4 m=54
